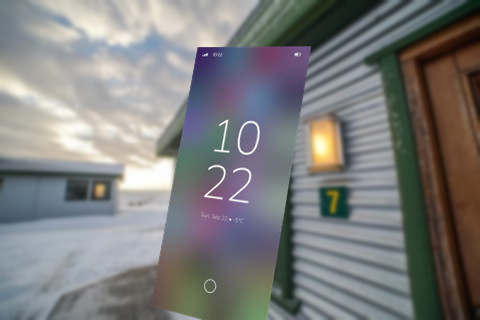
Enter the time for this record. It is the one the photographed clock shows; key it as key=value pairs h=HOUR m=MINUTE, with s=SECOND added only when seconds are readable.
h=10 m=22
